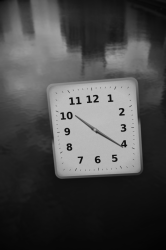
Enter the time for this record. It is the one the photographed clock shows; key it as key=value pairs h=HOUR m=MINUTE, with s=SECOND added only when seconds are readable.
h=10 m=21
